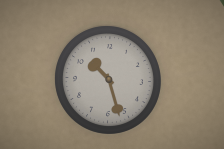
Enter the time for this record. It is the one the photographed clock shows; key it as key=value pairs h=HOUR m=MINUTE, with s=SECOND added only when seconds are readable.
h=10 m=27
